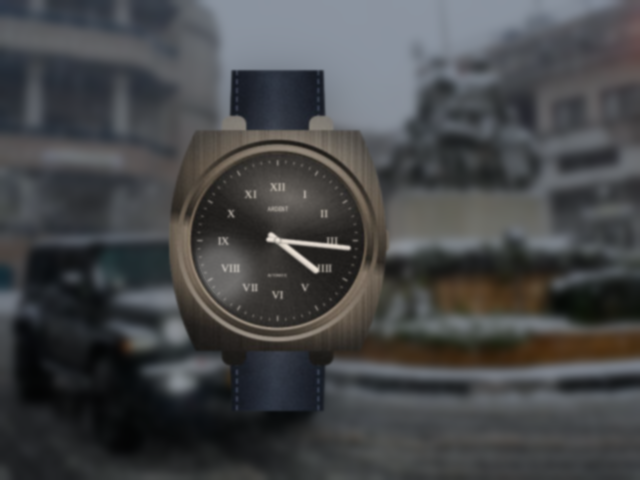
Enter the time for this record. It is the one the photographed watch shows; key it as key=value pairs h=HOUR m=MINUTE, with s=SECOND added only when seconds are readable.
h=4 m=16
